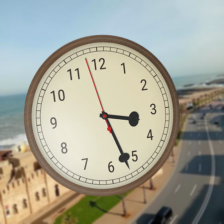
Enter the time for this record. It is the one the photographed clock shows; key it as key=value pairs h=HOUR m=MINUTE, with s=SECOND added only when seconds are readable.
h=3 m=26 s=58
